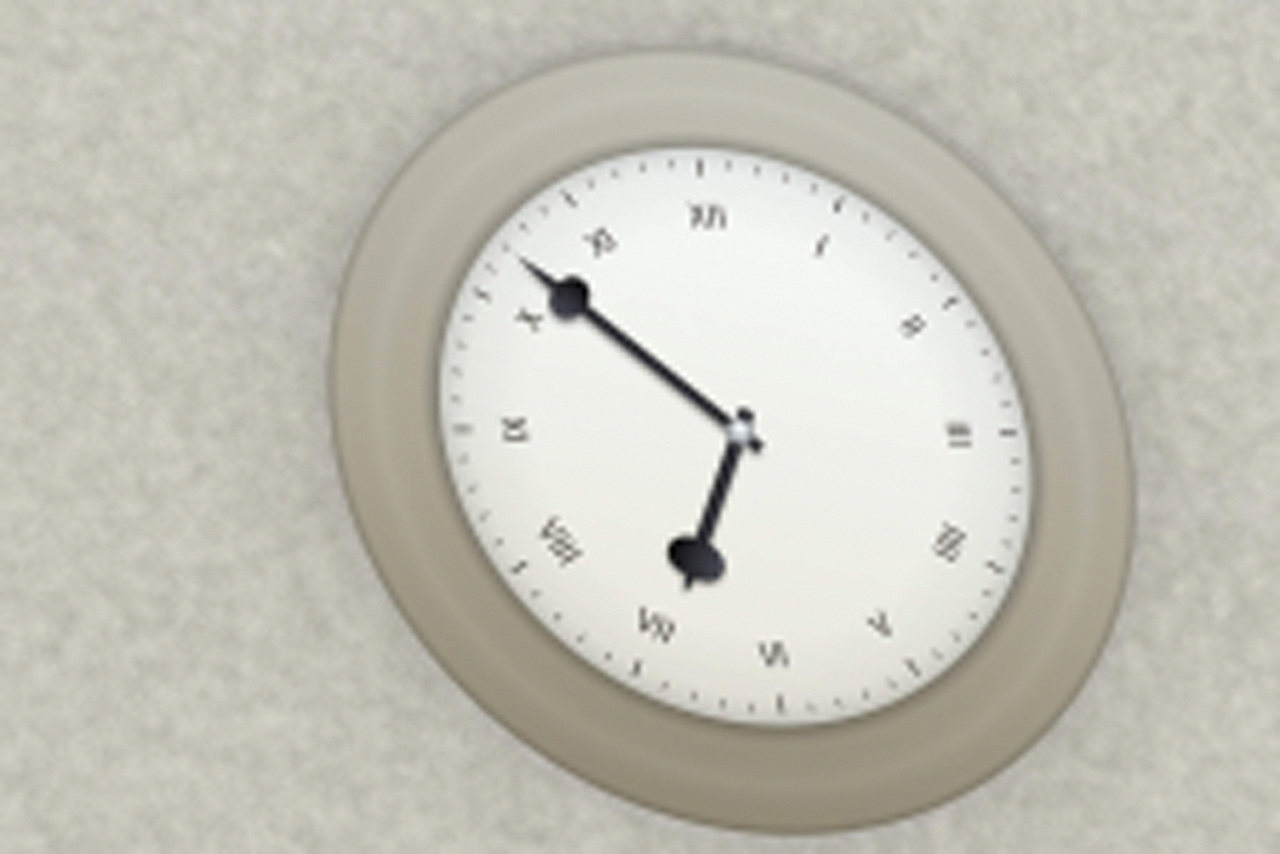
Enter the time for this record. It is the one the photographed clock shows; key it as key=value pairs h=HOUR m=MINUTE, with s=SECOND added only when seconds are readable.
h=6 m=52
